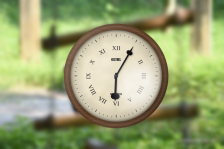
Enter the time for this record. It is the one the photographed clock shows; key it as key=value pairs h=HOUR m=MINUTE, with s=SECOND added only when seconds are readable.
h=6 m=5
